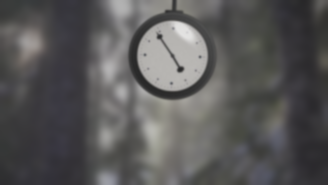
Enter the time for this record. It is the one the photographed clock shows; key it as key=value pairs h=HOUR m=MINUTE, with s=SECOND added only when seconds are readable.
h=4 m=54
